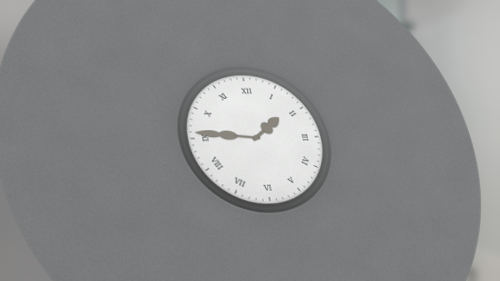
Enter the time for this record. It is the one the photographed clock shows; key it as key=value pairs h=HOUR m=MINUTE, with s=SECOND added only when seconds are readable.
h=1 m=46
